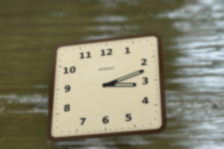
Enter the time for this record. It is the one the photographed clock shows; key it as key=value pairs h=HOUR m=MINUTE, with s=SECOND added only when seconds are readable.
h=3 m=12
